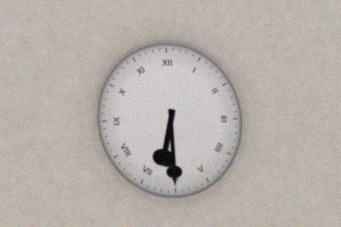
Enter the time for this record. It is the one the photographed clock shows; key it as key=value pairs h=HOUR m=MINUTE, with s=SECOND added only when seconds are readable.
h=6 m=30
